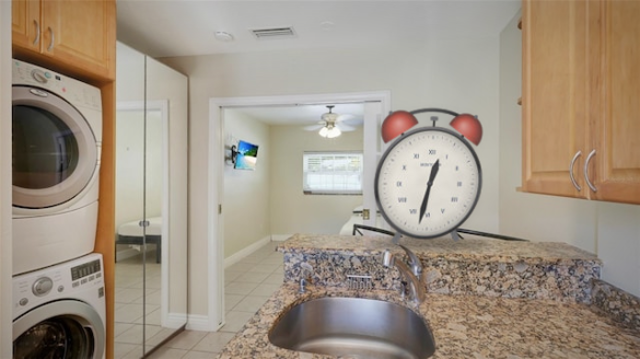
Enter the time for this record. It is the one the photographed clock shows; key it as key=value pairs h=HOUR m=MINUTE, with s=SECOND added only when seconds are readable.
h=12 m=32
